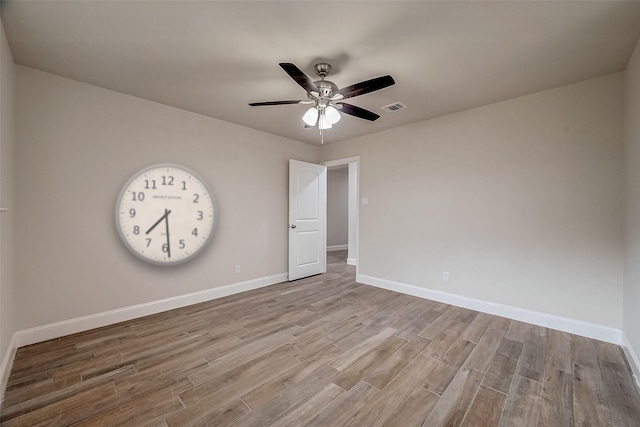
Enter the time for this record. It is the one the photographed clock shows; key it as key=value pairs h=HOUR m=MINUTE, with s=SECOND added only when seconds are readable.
h=7 m=29
